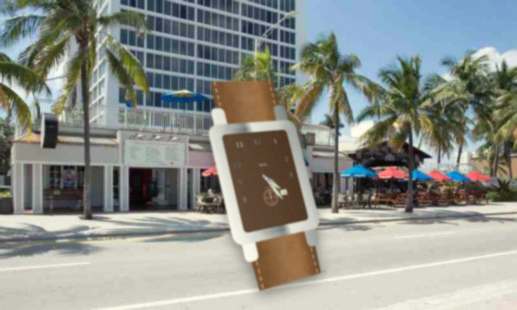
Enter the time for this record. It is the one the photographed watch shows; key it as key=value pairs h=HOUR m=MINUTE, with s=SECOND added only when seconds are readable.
h=4 m=25
